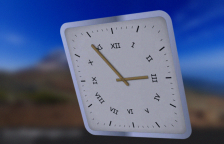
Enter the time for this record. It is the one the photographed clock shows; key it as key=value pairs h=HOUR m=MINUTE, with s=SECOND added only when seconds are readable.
h=2 m=54
